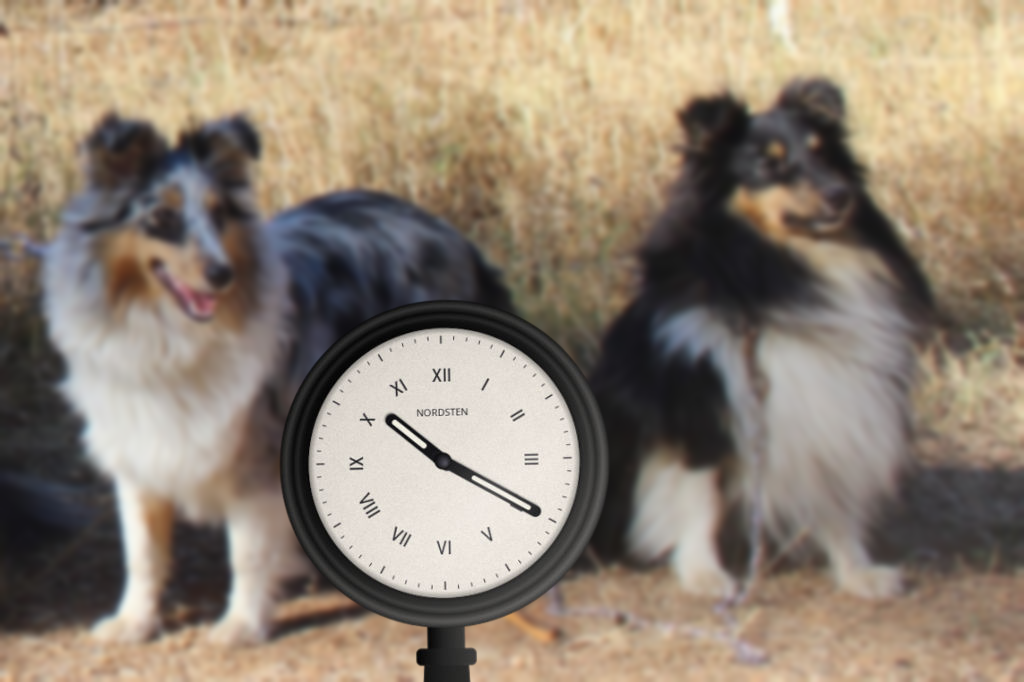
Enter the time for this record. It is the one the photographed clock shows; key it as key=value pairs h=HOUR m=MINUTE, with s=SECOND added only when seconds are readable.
h=10 m=20
